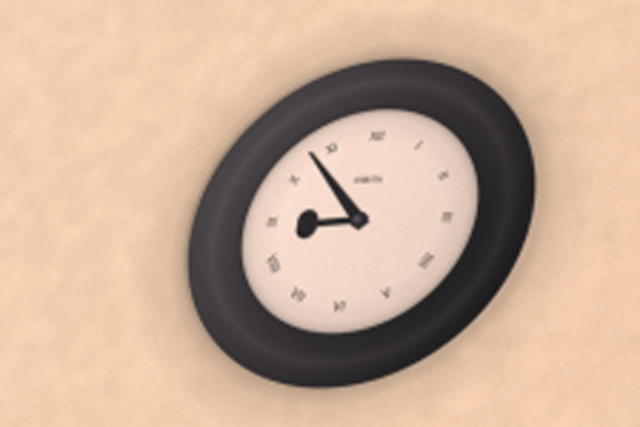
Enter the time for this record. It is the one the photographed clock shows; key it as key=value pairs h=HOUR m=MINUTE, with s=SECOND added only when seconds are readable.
h=8 m=53
